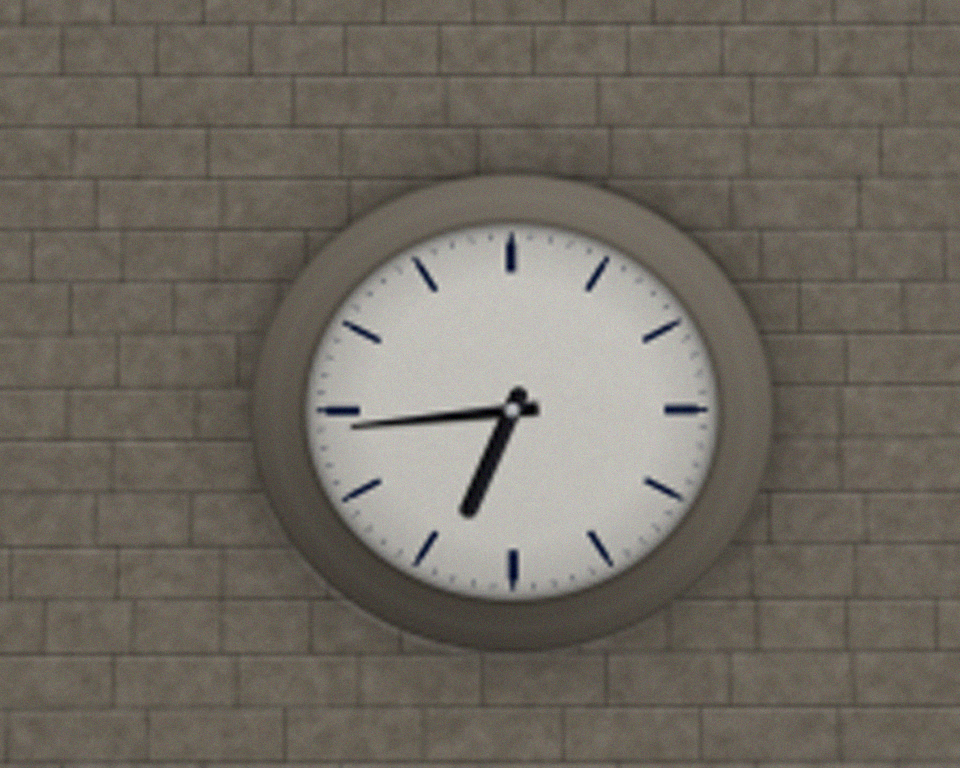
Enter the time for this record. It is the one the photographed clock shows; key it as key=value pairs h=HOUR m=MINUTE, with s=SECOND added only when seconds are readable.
h=6 m=44
